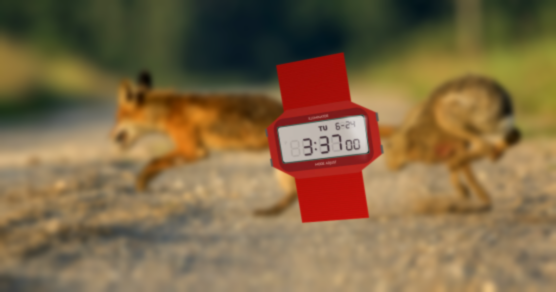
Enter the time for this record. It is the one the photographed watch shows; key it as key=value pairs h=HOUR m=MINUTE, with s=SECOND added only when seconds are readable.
h=3 m=37 s=0
